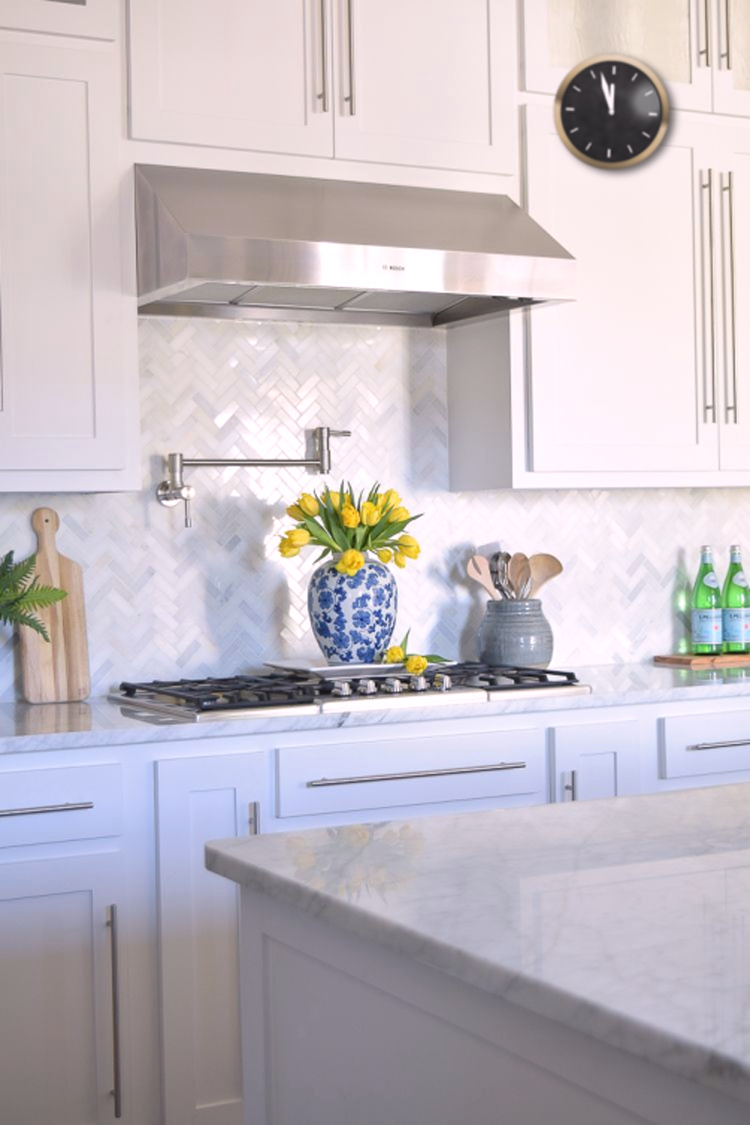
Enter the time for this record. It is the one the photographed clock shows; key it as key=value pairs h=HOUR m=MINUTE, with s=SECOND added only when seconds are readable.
h=11 m=57
